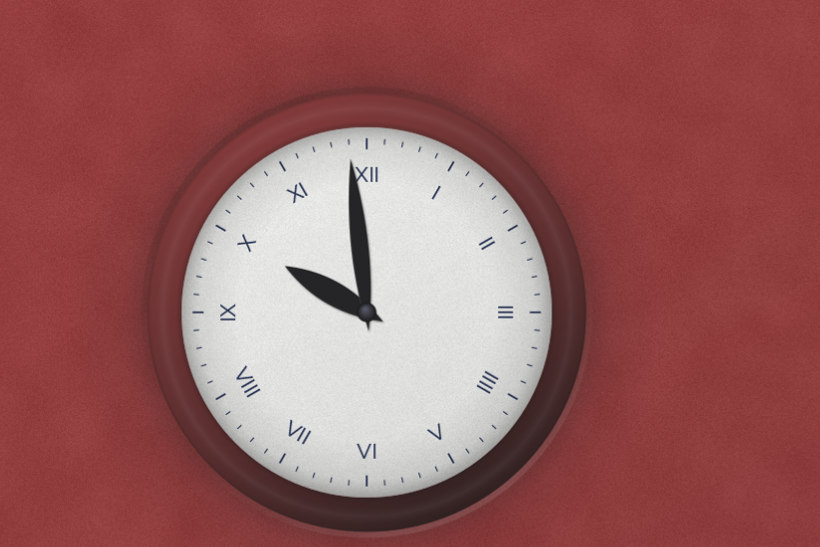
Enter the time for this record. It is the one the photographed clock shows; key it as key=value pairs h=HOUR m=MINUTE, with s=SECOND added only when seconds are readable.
h=9 m=59
